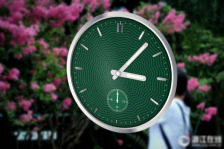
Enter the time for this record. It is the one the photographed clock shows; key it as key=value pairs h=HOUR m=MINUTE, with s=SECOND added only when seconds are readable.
h=3 m=7
